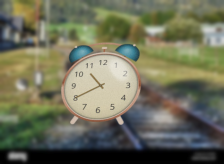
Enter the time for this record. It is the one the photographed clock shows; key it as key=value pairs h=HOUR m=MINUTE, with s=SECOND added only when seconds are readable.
h=10 m=40
